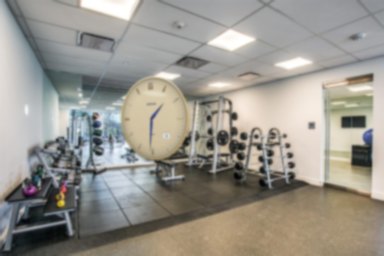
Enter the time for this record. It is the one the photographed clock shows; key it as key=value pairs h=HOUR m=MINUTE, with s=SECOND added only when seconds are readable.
h=1 m=31
